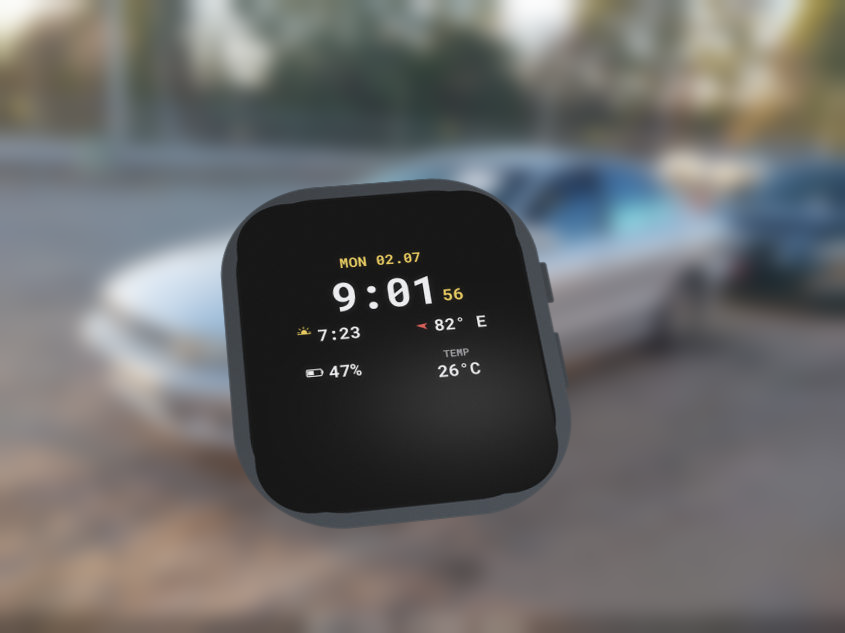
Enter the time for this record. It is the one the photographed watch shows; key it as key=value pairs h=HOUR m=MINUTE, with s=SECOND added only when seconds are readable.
h=9 m=1 s=56
